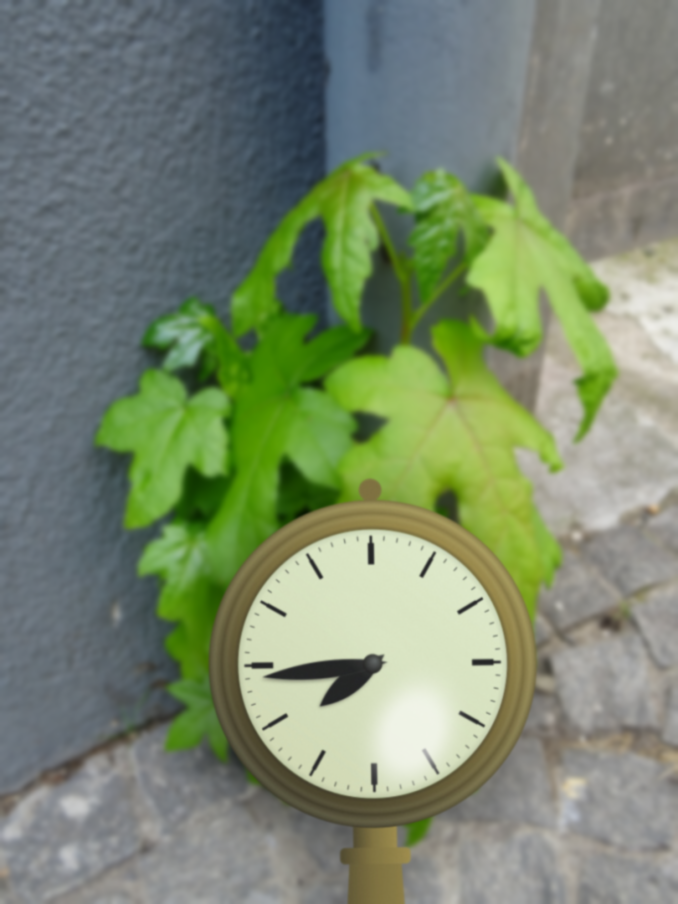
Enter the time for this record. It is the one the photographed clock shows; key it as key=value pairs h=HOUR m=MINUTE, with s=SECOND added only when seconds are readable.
h=7 m=44
